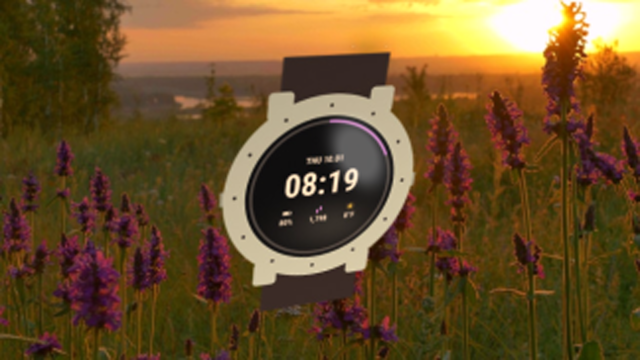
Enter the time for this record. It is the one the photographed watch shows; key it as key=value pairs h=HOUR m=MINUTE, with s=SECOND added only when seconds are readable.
h=8 m=19
